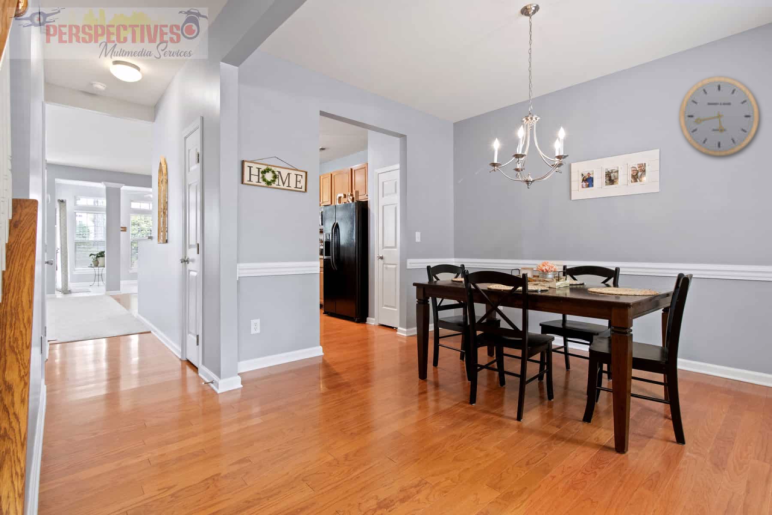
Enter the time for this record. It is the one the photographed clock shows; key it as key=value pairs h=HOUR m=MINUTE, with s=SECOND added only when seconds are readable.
h=5 m=43
